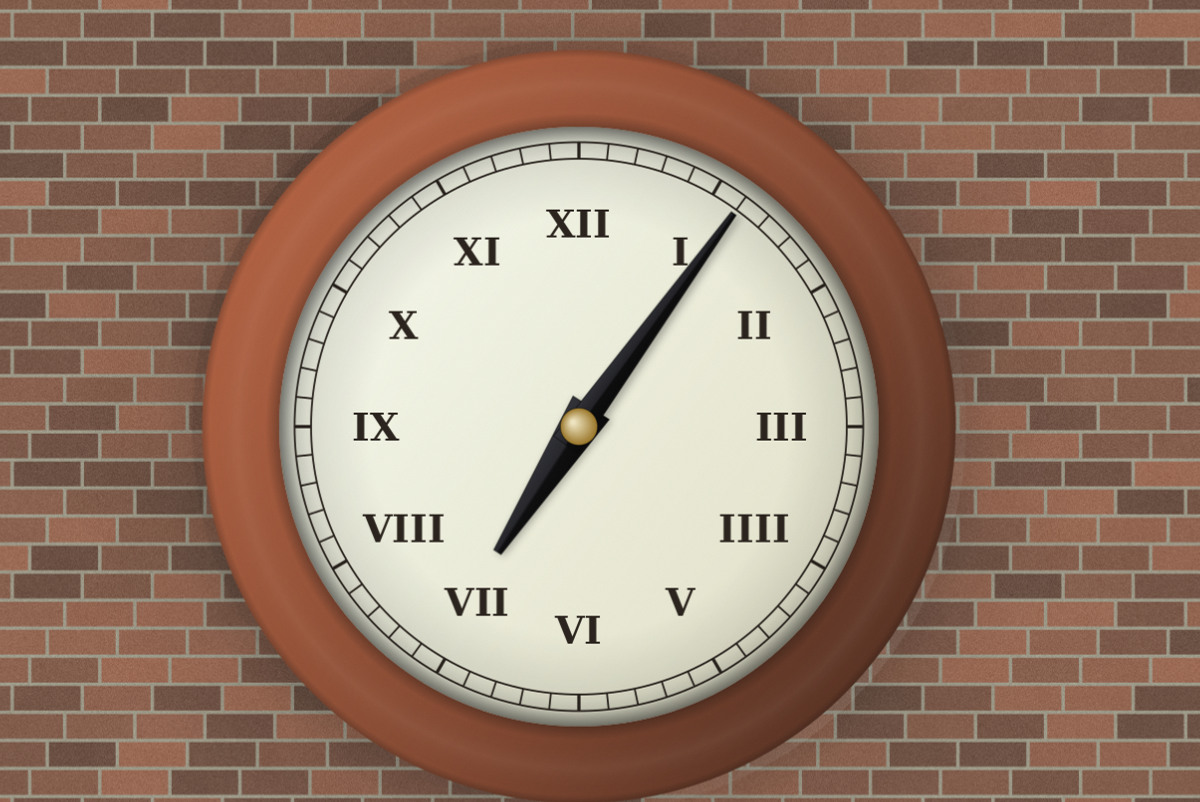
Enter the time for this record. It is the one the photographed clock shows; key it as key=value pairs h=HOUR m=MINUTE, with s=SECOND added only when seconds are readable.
h=7 m=6
